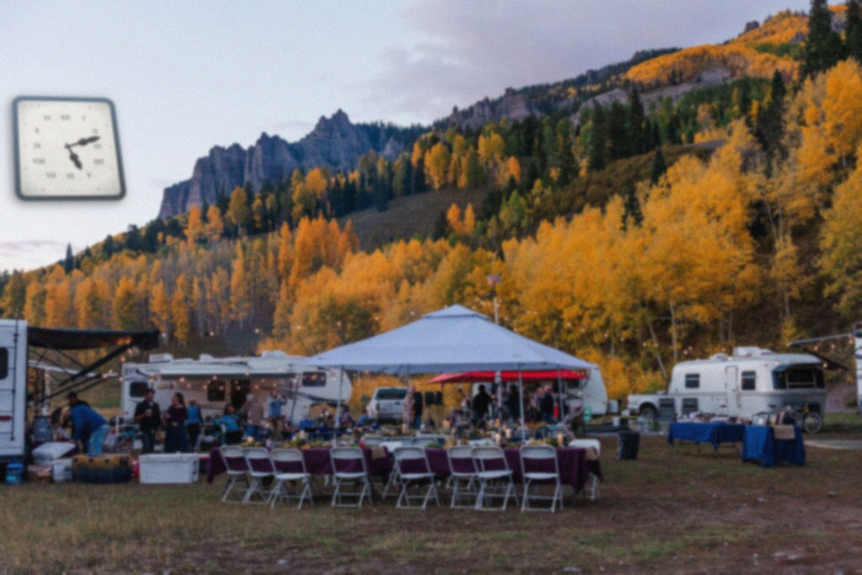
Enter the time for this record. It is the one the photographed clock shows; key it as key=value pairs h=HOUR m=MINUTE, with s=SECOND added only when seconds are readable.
h=5 m=12
